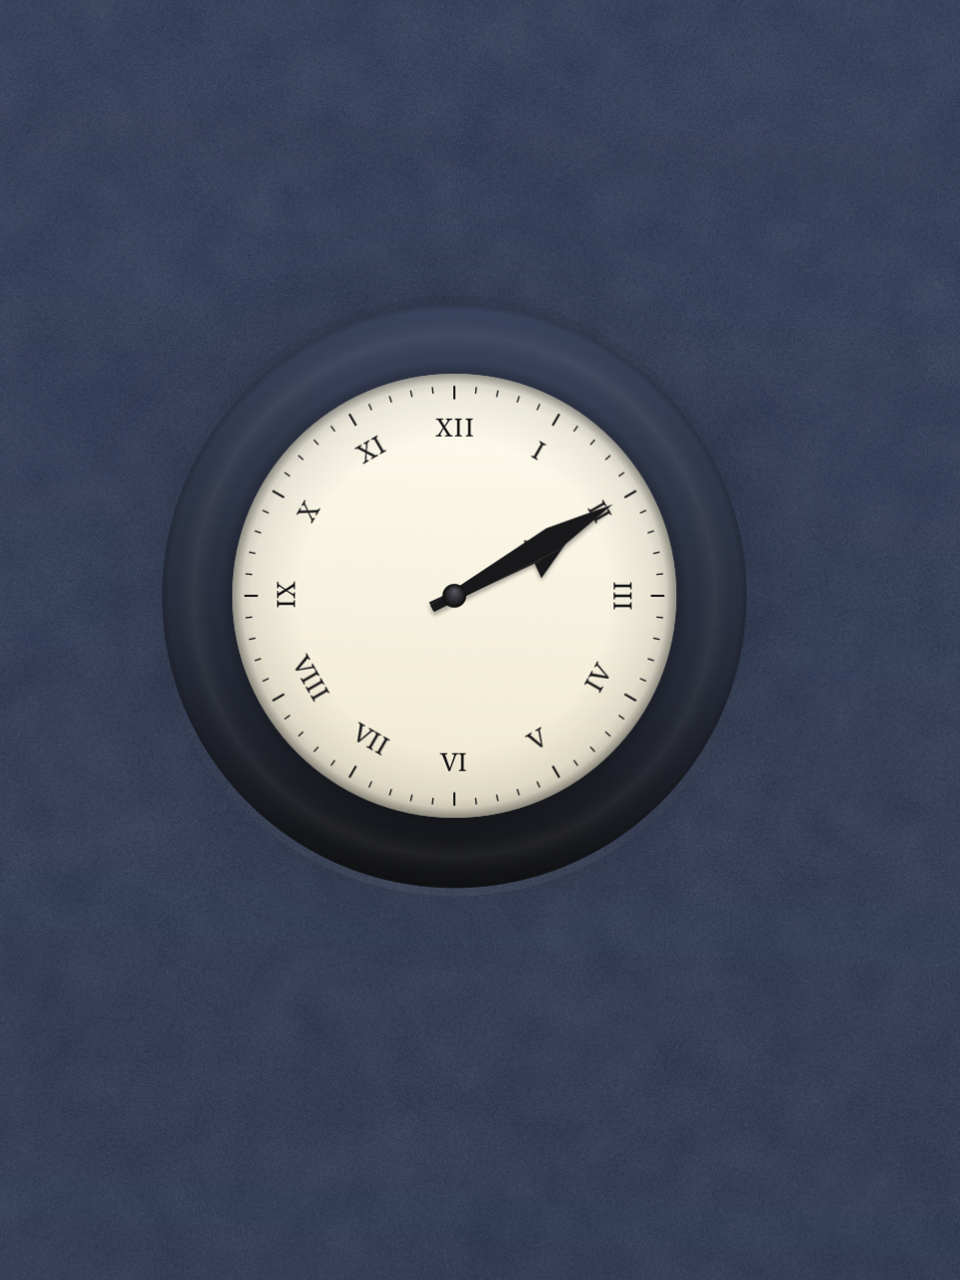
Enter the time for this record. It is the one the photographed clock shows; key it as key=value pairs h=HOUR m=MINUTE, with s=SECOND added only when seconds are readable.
h=2 m=10
